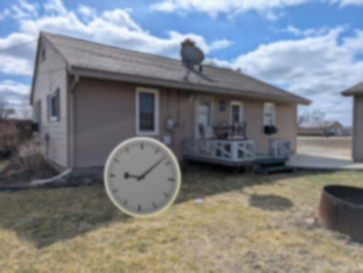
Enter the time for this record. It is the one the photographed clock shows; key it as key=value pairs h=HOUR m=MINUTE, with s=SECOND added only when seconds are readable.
h=9 m=8
